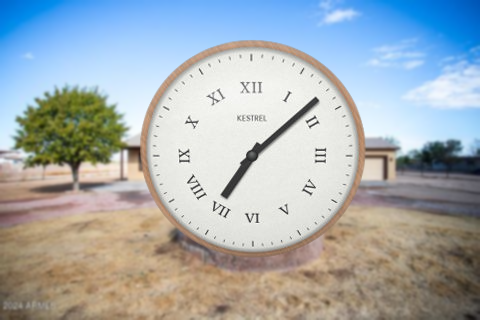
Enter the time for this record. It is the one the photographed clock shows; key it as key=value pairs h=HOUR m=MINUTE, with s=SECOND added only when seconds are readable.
h=7 m=8
